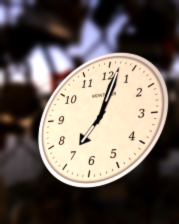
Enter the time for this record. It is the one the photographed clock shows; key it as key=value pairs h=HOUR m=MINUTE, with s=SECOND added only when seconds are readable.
h=7 m=2
